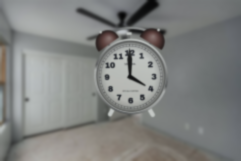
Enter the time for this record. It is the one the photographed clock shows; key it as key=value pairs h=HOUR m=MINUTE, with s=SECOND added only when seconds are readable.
h=4 m=0
